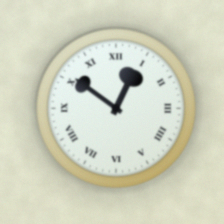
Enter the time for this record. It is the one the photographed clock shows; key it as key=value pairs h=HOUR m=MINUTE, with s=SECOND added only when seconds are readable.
h=12 m=51
